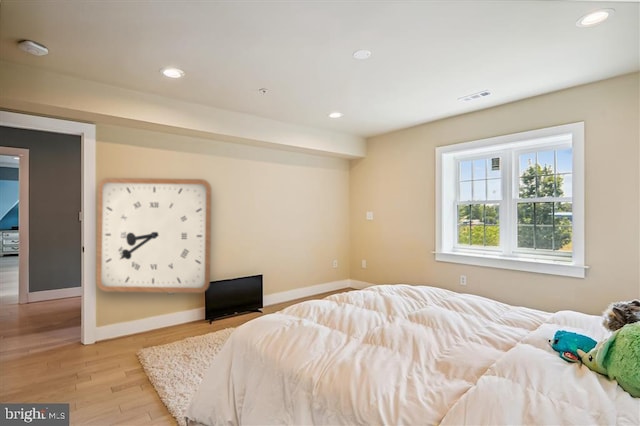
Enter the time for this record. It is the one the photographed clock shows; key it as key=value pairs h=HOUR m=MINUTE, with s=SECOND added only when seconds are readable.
h=8 m=39
